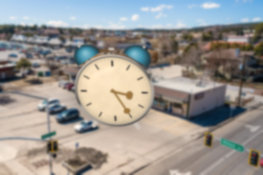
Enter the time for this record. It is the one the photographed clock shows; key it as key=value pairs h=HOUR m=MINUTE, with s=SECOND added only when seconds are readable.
h=3 m=25
